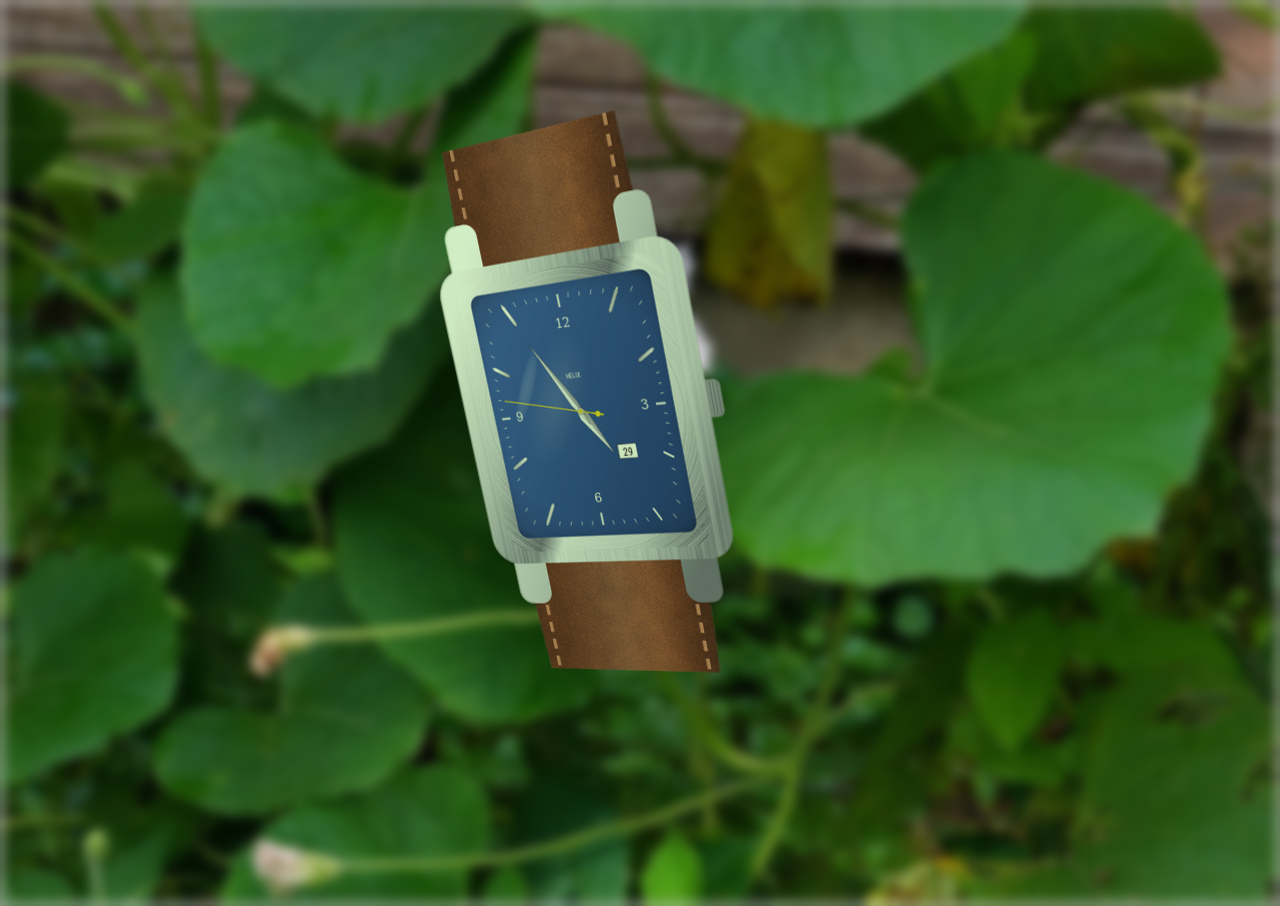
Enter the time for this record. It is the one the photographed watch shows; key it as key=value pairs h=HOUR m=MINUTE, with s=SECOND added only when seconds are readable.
h=4 m=54 s=47
